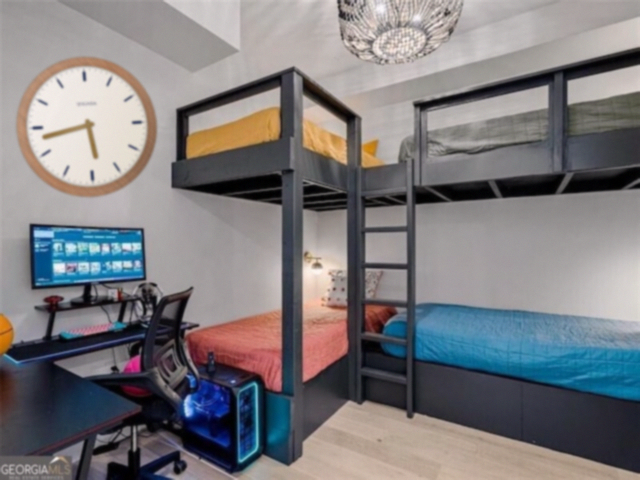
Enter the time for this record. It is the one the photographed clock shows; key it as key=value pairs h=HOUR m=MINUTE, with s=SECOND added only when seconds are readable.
h=5 m=43
